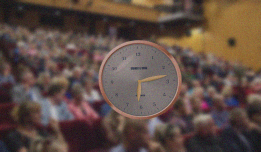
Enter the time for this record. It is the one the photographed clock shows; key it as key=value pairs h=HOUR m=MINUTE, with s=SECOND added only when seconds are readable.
h=6 m=13
